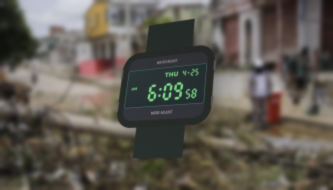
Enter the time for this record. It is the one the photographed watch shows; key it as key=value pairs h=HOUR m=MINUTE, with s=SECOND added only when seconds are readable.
h=6 m=9 s=58
